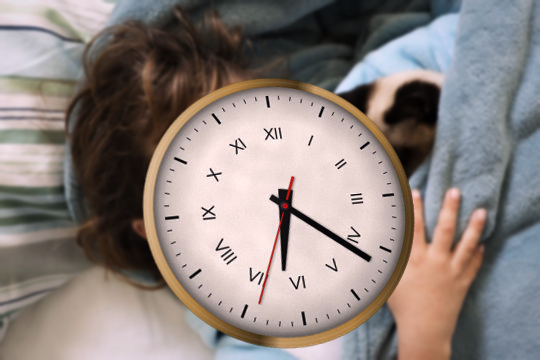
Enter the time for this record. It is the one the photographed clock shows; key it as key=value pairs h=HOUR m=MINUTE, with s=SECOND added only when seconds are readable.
h=6 m=21 s=34
